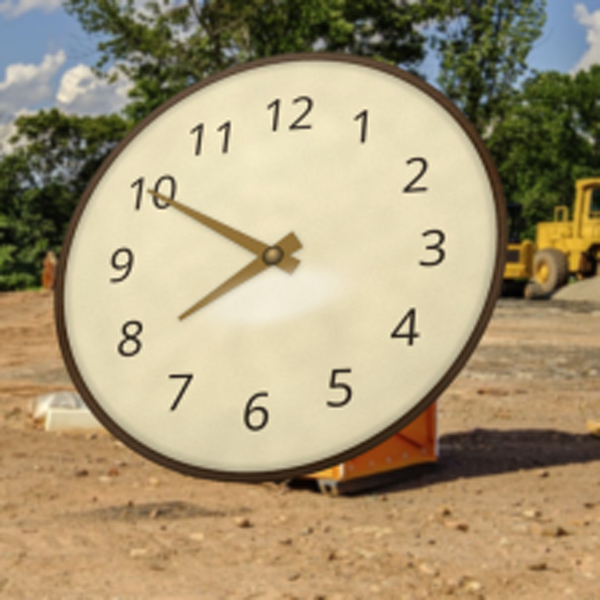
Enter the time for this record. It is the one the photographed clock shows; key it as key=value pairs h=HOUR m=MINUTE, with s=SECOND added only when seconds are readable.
h=7 m=50
